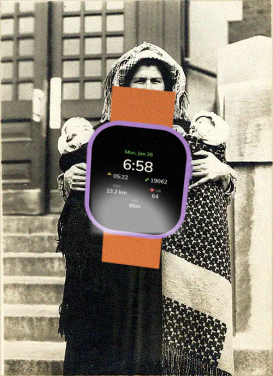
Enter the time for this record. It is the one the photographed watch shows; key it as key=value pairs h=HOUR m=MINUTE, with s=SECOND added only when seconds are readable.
h=6 m=58
